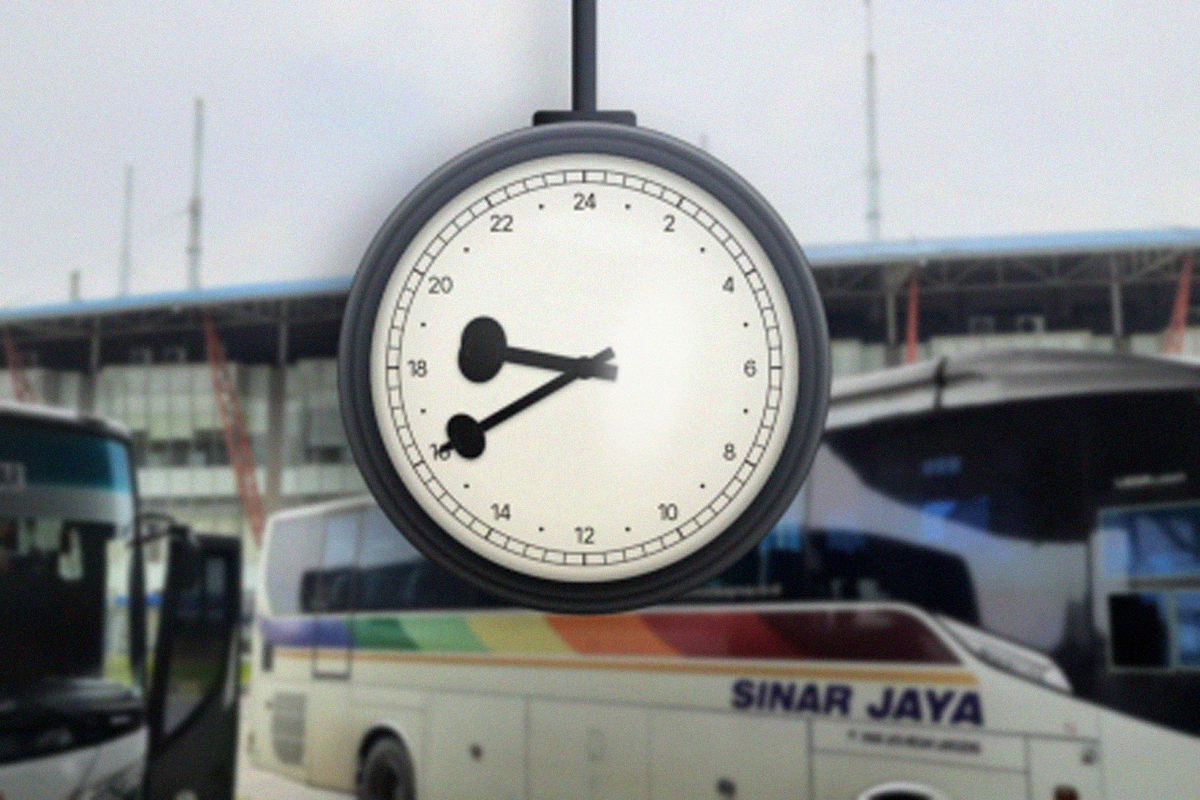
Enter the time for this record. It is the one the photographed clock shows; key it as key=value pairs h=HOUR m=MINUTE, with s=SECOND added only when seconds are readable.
h=18 m=40
